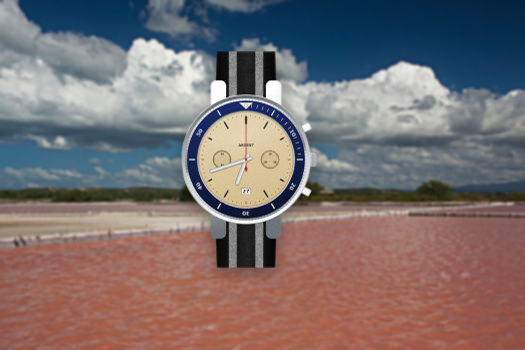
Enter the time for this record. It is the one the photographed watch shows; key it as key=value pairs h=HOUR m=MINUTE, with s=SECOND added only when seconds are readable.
h=6 m=42
